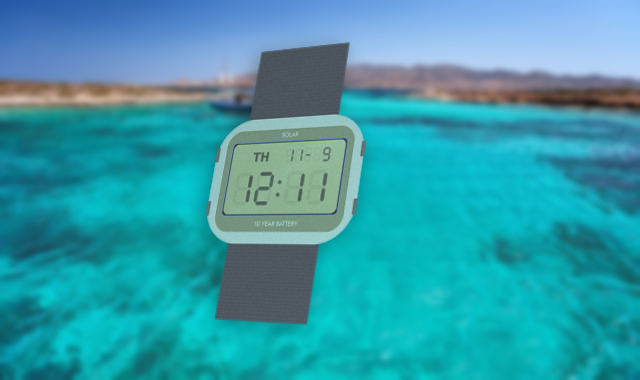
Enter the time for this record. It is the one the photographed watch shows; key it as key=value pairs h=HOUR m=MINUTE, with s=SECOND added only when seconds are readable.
h=12 m=11
